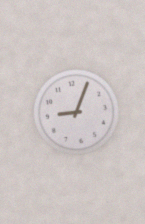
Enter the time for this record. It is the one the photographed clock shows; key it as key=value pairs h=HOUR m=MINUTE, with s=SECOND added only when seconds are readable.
h=9 m=5
